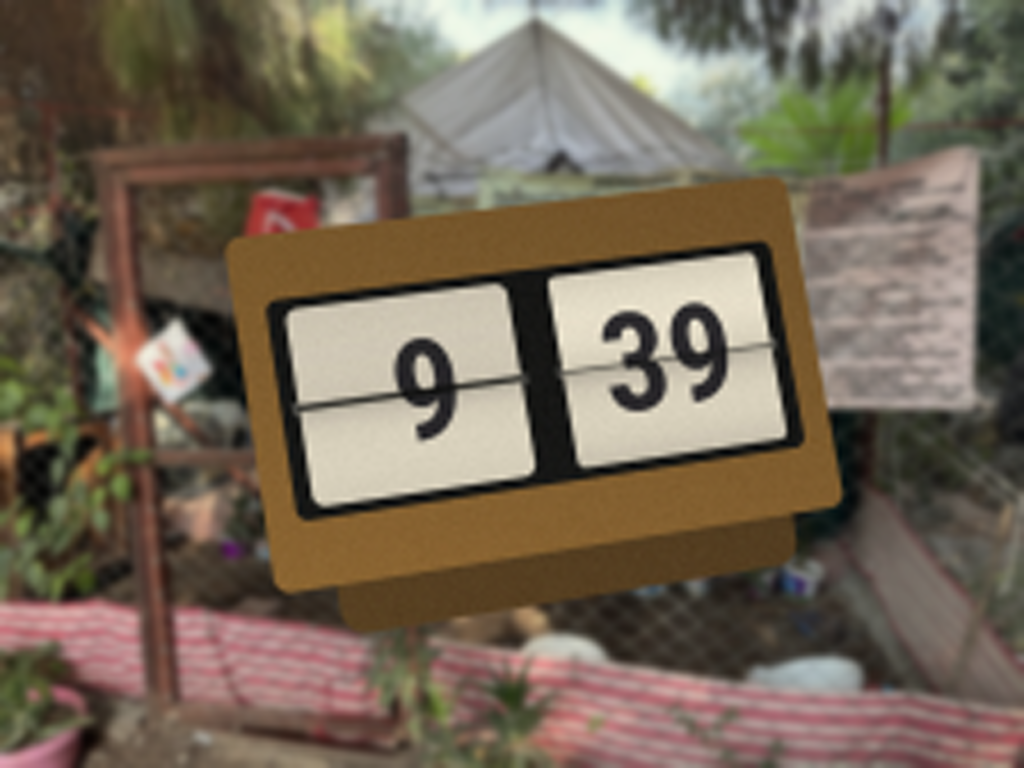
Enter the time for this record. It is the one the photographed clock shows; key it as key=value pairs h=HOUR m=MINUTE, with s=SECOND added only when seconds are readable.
h=9 m=39
